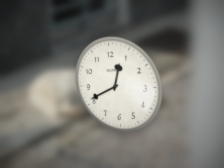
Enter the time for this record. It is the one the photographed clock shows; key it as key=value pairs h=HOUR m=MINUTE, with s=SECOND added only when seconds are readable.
h=12 m=41
